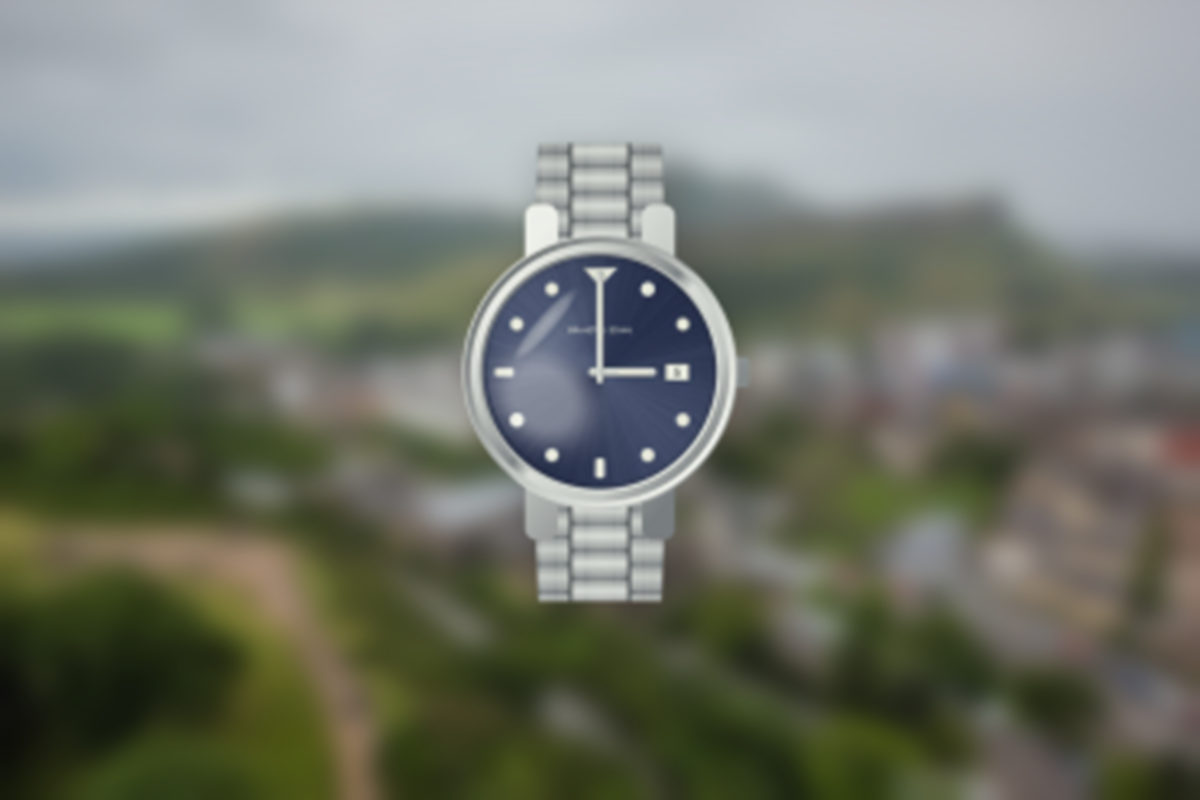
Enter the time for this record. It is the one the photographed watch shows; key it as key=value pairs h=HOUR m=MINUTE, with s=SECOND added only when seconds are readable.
h=3 m=0
